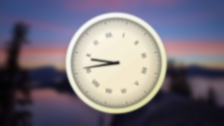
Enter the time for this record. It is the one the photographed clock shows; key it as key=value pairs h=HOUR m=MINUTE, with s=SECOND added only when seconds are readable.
h=9 m=46
